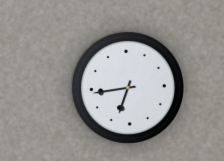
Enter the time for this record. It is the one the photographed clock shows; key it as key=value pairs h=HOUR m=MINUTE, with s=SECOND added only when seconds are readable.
h=6 m=44
